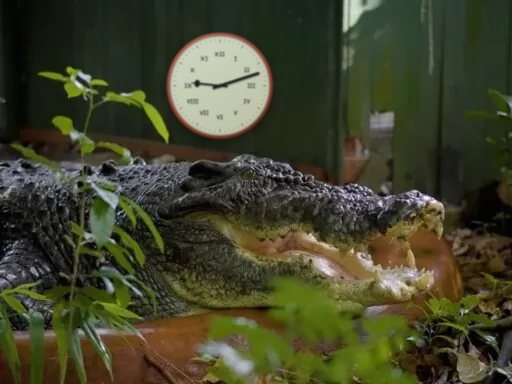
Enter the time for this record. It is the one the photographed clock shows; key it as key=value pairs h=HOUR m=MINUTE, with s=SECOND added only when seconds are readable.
h=9 m=12
